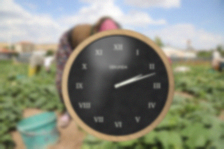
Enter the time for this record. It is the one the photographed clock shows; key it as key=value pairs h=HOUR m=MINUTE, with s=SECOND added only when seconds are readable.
h=2 m=12
